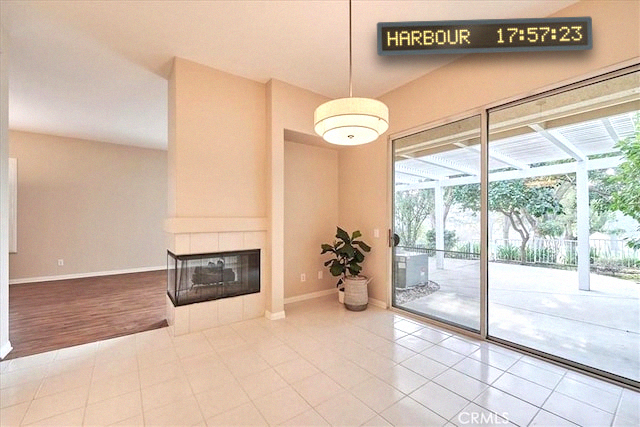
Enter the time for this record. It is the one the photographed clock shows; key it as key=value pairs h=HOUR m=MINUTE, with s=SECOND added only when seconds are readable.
h=17 m=57 s=23
